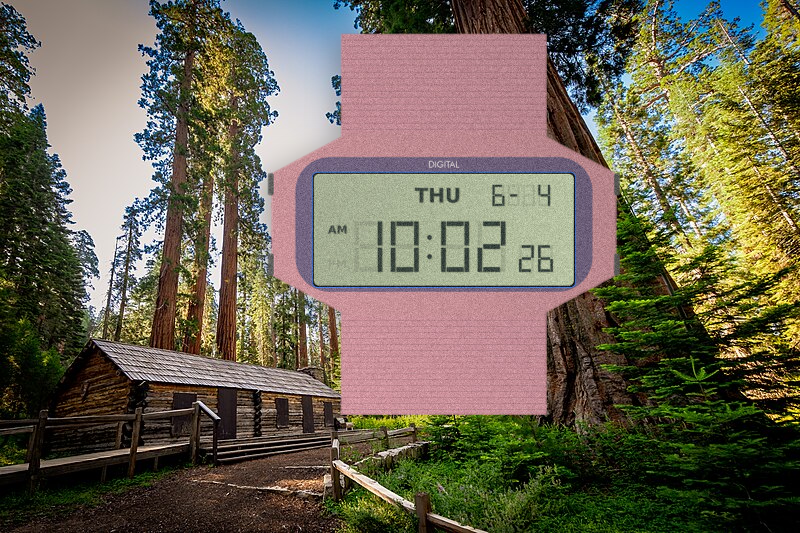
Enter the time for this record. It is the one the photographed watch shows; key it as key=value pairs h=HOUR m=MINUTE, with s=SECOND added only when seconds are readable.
h=10 m=2 s=26
